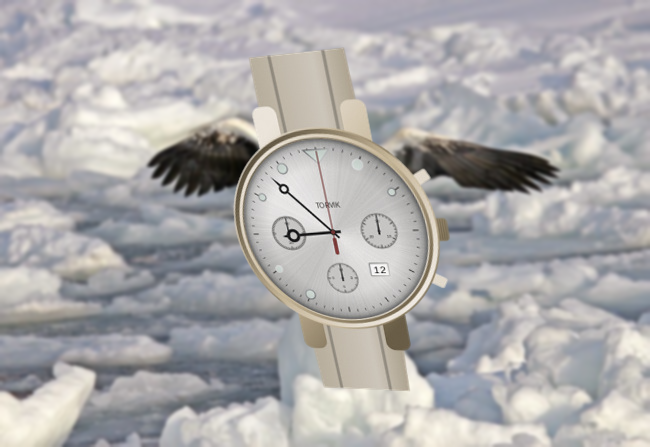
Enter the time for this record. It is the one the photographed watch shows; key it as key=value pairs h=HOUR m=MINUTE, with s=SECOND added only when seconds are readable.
h=8 m=53
